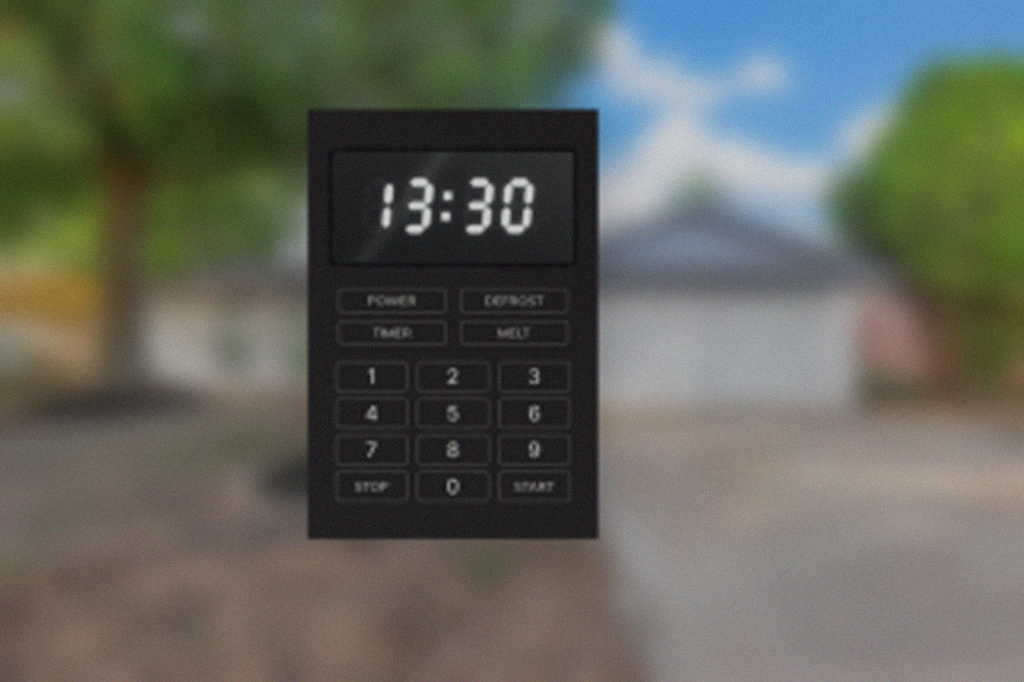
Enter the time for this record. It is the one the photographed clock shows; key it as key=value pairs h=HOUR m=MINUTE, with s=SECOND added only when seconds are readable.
h=13 m=30
